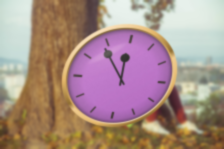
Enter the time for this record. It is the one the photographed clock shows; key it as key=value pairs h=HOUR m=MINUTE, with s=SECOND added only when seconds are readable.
h=11 m=54
